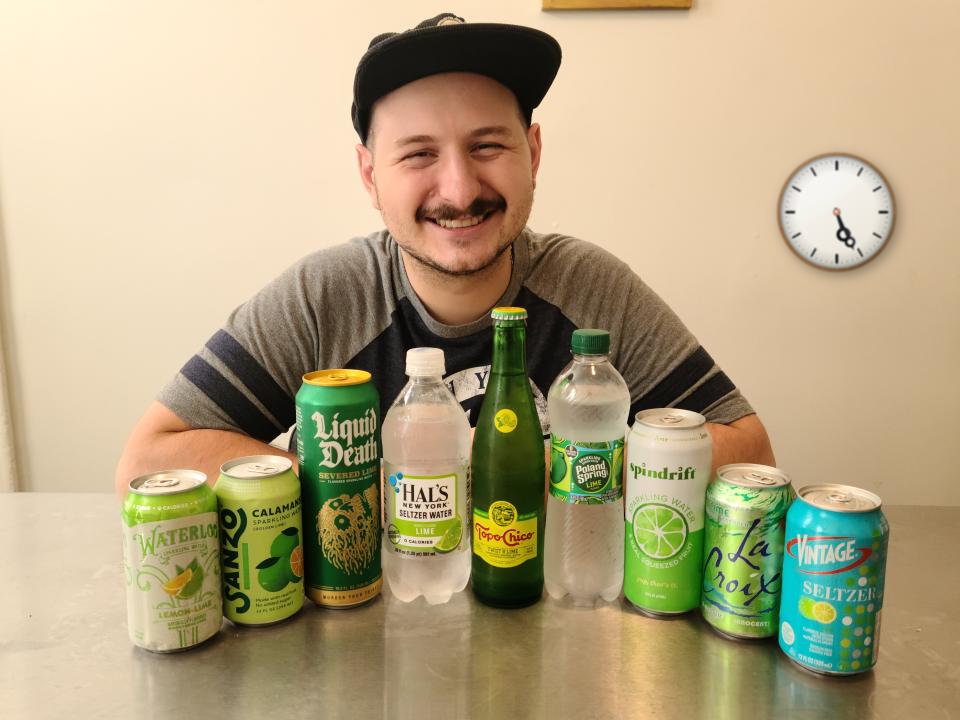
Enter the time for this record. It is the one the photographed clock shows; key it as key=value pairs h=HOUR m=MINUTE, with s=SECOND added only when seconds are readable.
h=5 m=26
